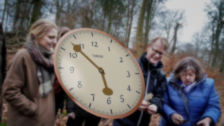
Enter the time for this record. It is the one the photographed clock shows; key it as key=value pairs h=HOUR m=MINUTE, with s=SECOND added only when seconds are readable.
h=5 m=53
